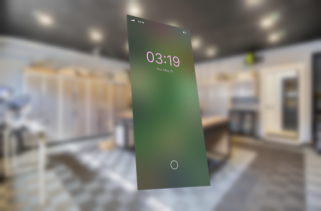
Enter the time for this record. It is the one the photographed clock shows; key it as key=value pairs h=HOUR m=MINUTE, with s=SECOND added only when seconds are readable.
h=3 m=19
